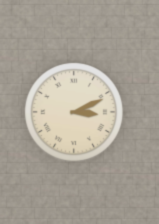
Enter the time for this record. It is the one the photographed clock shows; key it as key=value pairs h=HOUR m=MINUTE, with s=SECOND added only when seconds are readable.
h=3 m=11
